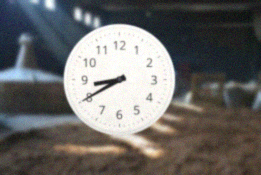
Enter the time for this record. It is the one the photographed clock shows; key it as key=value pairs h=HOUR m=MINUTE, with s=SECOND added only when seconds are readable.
h=8 m=40
